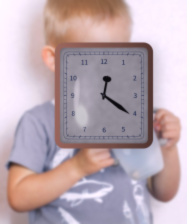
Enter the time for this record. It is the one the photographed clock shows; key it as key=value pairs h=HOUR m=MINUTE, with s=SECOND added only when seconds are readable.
h=12 m=21
